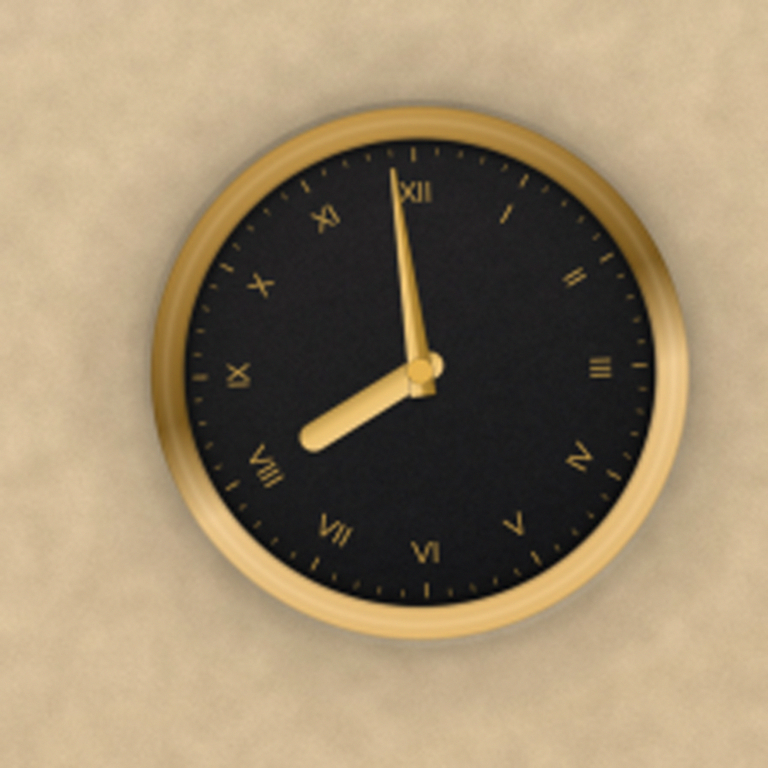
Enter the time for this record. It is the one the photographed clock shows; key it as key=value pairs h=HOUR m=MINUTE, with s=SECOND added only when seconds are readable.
h=7 m=59
